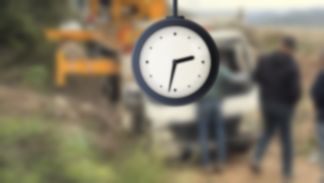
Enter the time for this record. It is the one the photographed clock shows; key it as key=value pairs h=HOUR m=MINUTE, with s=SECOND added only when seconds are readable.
h=2 m=32
